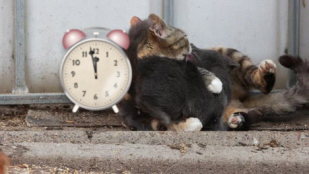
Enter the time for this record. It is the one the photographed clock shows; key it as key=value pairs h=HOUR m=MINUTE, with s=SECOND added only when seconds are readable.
h=11 m=58
